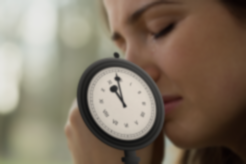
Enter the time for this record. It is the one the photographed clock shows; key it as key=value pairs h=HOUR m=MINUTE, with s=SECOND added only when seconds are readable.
h=10 m=59
